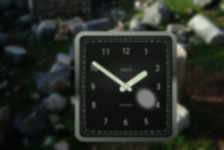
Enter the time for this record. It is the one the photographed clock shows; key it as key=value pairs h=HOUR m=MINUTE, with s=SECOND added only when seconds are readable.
h=1 m=51
